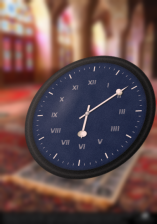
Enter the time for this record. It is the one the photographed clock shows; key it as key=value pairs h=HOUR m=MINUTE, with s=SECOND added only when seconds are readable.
h=6 m=9
